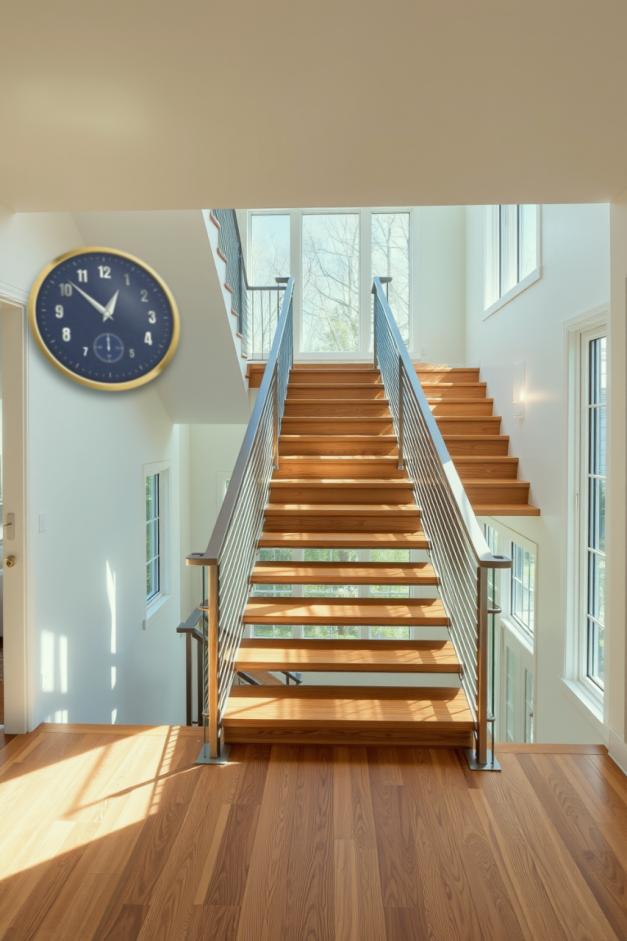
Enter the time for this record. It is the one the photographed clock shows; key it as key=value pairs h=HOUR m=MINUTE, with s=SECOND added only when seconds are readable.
h=12 m=52
